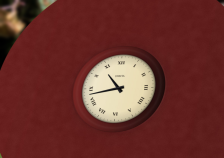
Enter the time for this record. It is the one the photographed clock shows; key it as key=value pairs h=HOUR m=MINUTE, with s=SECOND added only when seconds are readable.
h=10 m=43
